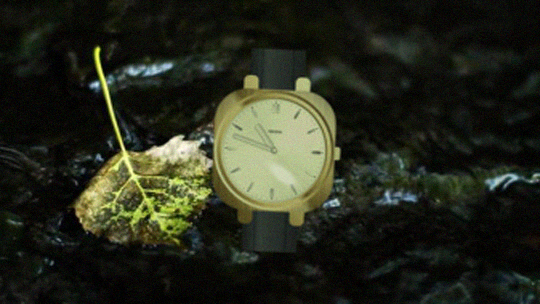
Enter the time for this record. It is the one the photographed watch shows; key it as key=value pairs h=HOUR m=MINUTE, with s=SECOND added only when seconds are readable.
h=10 m=48
